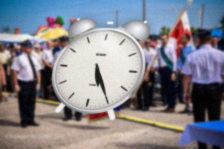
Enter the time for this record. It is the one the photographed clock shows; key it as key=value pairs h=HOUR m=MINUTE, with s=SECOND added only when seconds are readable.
h=5 m=25
